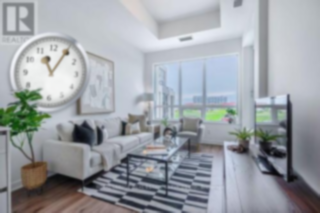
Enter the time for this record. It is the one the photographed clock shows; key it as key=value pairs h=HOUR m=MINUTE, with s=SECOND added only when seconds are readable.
h=11 m=5
